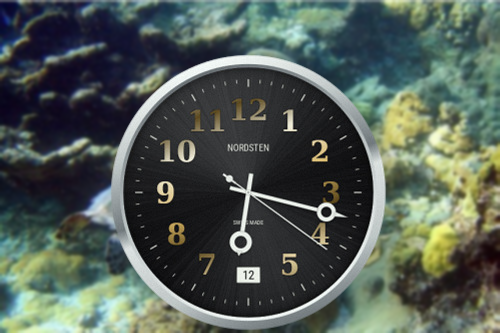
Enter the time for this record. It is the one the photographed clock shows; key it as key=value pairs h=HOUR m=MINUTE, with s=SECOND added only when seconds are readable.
h=6 m=17 s=21
